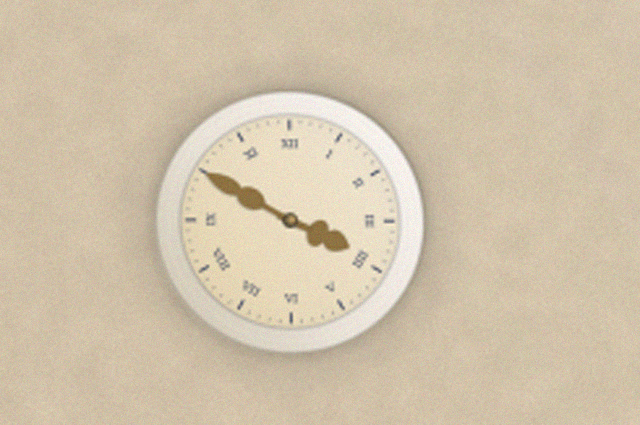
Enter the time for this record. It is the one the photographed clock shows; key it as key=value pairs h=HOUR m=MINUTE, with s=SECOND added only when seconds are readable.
h=3 m=50
